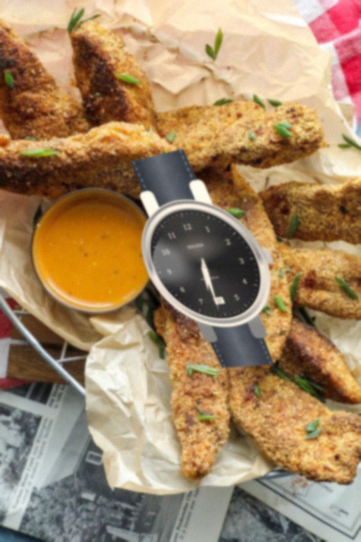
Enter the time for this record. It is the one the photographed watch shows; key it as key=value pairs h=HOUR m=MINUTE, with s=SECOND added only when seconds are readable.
h=6 m=31
